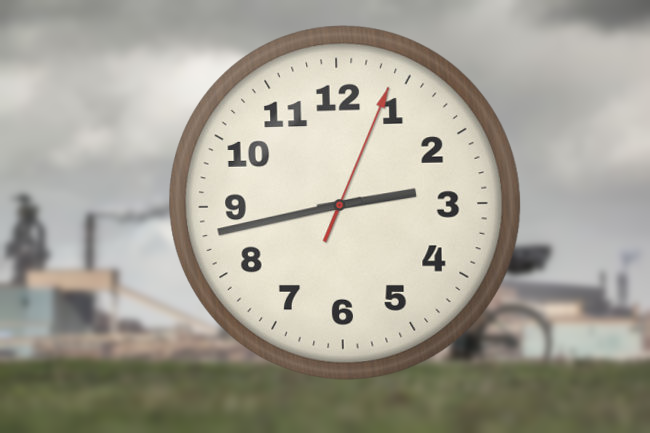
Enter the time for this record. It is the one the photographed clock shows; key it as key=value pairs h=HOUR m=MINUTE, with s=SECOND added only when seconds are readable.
h=2 m=43 s=4
